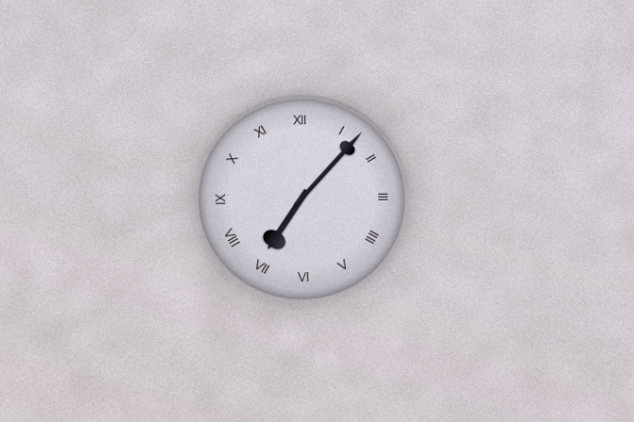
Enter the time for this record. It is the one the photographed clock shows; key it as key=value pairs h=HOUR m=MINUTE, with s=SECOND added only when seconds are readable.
h=7 m=7
